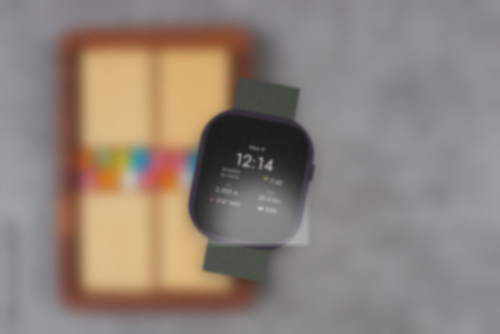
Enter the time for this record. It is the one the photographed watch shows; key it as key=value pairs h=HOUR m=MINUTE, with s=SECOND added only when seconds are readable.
h=12 m=14
